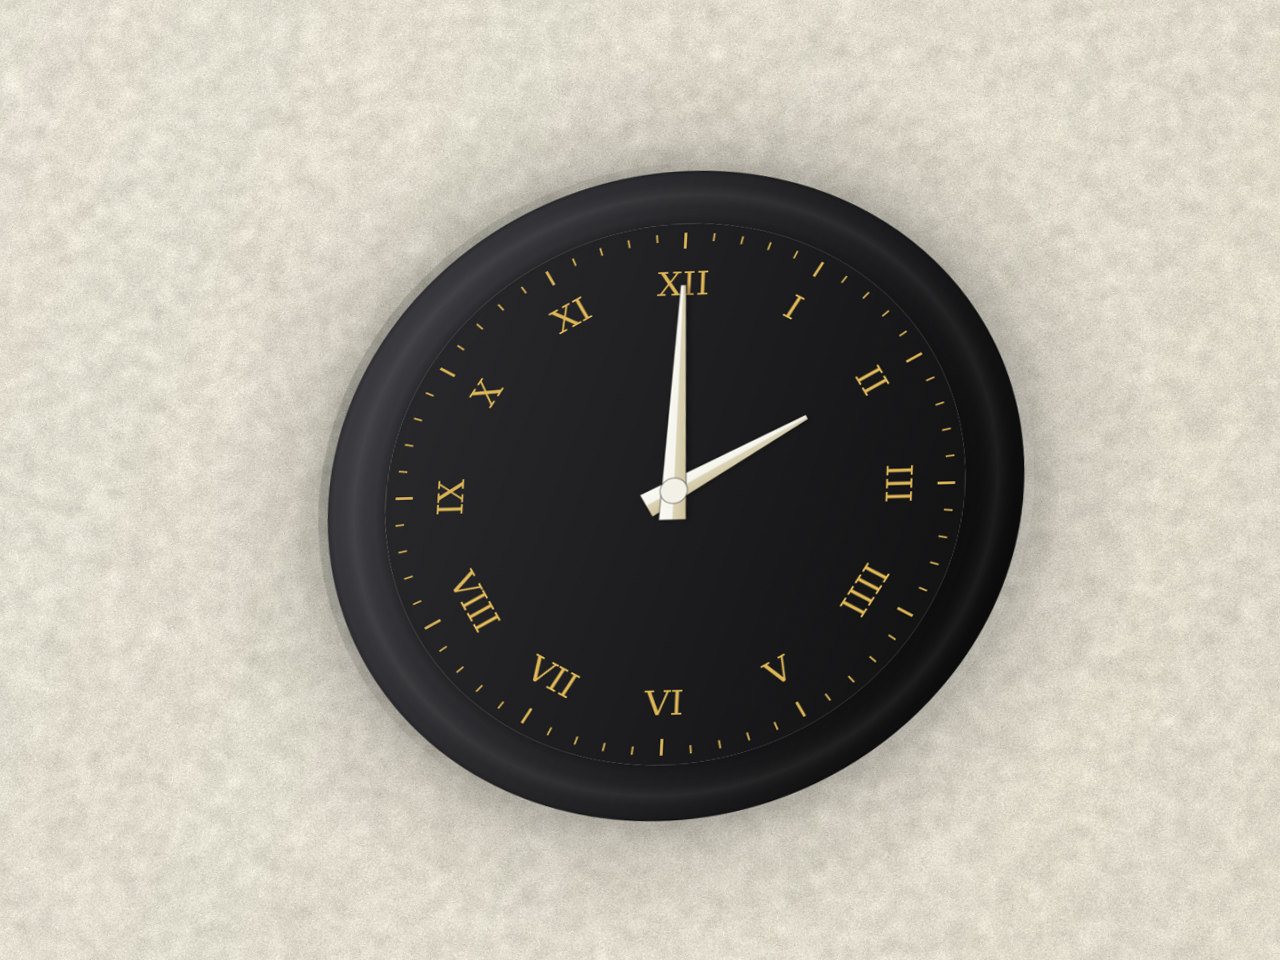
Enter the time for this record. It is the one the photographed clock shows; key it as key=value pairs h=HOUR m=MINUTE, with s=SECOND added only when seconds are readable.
h=2 m=0
